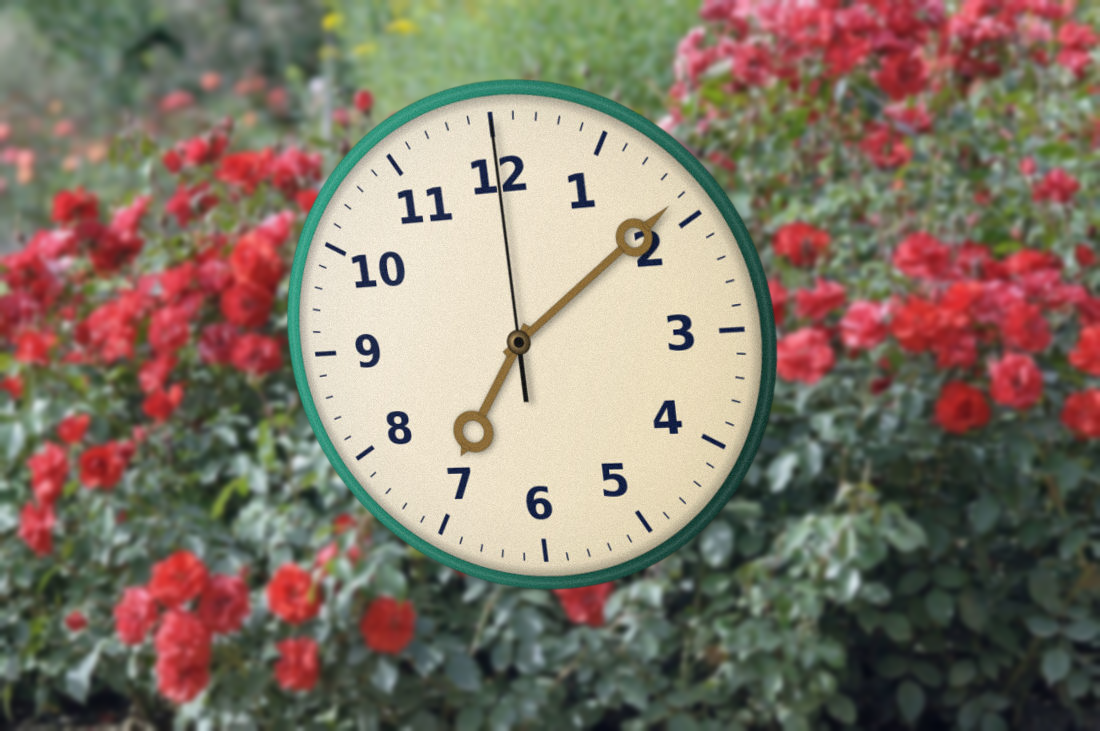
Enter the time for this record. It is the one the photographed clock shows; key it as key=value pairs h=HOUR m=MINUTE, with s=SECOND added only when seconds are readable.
h=7 m=9 s=0
